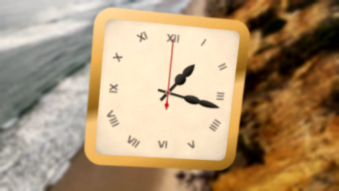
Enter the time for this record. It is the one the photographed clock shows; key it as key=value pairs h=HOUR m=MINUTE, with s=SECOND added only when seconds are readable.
h=1 m=17 s=0
